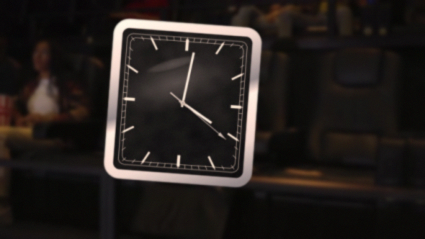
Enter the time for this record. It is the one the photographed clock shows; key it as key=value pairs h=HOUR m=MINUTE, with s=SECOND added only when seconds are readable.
h=4 m=1 s=21
